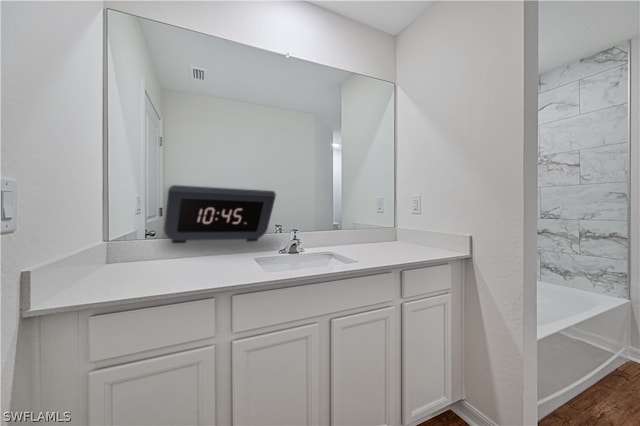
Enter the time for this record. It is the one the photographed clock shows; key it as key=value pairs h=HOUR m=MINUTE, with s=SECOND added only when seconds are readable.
h=10 m=45
